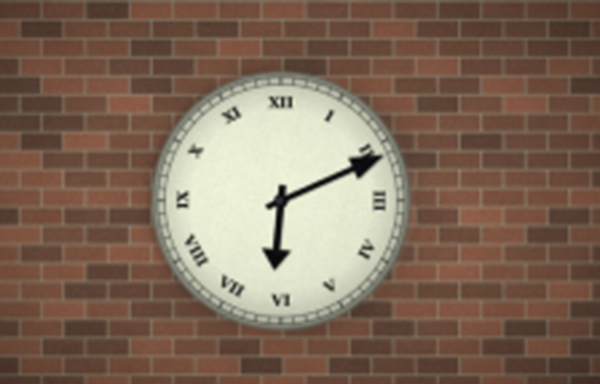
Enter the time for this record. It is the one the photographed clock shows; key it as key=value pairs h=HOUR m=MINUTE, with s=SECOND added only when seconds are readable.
h=6 m=11
